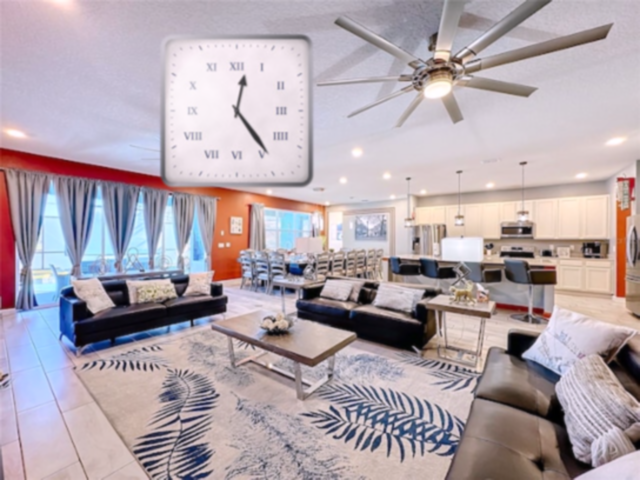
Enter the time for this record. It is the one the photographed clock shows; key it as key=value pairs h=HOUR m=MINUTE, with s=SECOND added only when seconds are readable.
h=12 m=24
